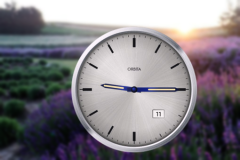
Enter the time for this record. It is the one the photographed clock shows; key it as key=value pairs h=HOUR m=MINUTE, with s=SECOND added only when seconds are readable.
h=9 m=15
